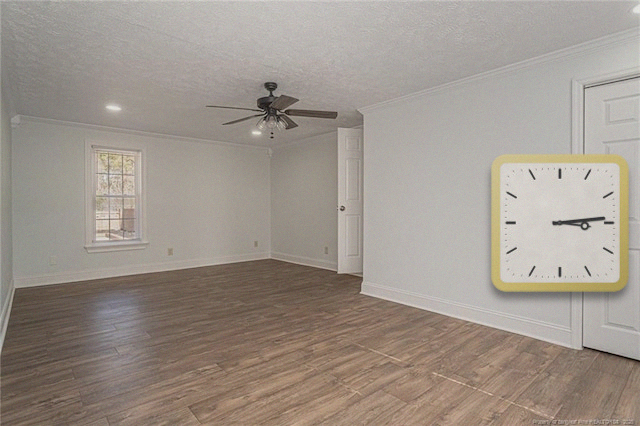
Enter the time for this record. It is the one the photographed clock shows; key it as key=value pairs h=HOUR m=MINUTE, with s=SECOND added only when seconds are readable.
h=3 m=14
